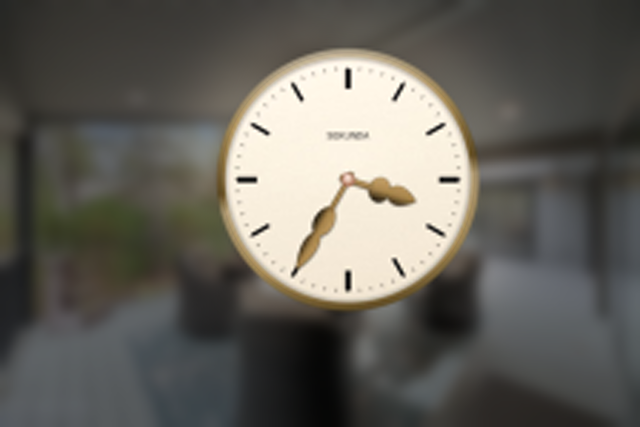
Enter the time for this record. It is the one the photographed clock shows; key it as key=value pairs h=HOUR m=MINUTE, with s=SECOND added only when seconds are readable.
h=3 m=35
